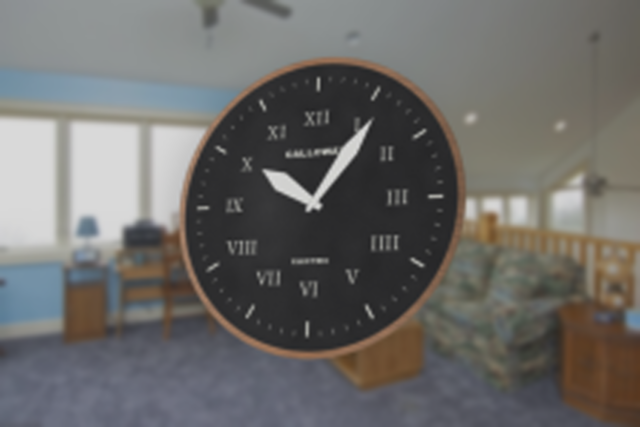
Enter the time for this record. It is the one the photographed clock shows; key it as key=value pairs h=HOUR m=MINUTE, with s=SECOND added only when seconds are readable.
h=10 m=6
